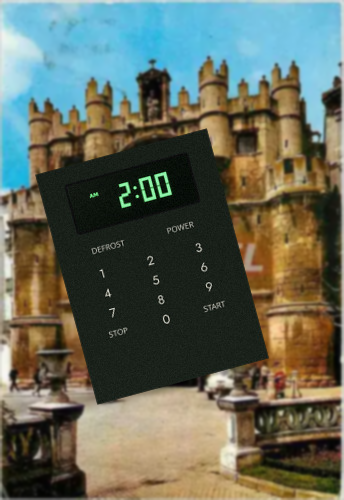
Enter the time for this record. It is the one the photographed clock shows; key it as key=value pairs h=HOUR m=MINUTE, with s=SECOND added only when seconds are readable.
h=2 m=0
